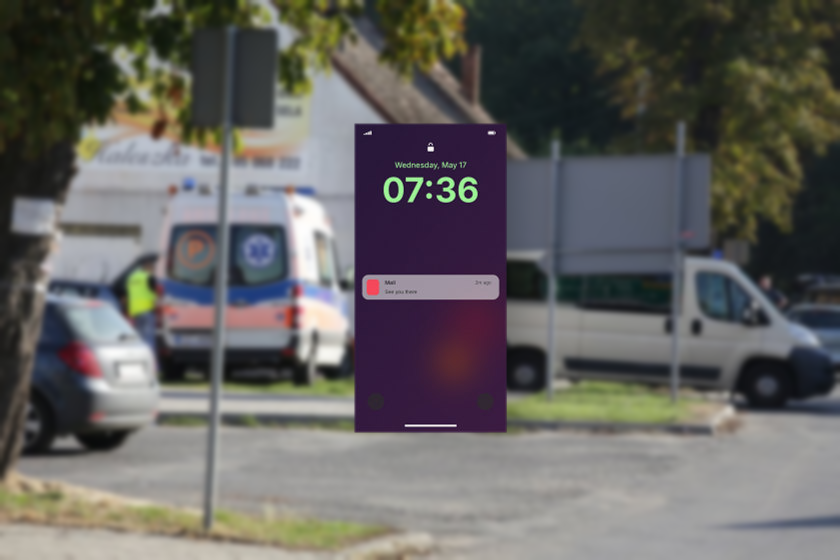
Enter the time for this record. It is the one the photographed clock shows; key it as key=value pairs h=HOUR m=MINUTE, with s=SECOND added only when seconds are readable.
h=7 m=36
